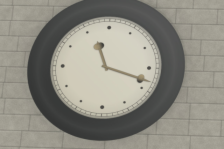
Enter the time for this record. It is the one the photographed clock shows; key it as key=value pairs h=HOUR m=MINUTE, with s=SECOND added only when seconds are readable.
h=11 m=18
